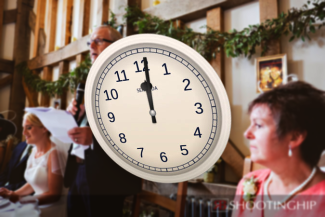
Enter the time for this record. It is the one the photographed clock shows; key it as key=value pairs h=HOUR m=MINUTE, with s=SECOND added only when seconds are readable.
h=12 m=1
